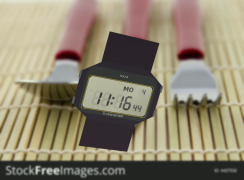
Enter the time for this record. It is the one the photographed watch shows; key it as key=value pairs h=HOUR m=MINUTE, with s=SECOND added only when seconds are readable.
h=11 m=16 s=44
